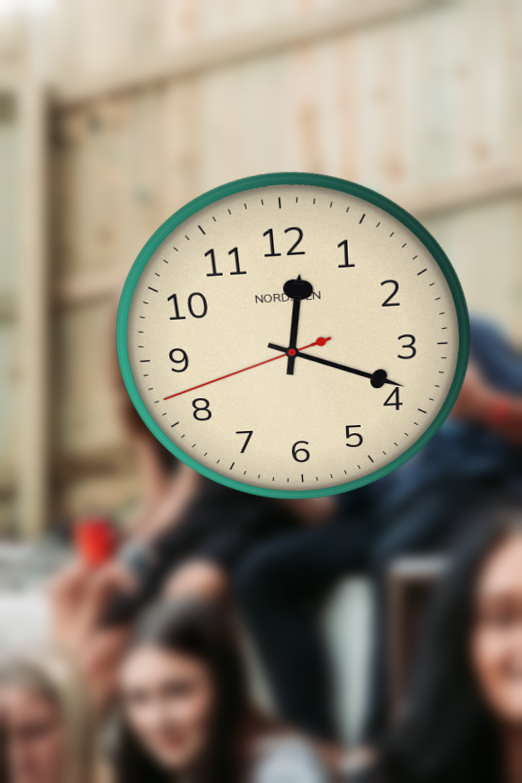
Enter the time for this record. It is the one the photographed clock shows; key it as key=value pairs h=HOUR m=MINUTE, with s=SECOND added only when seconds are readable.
h=12 m=18 s=42
